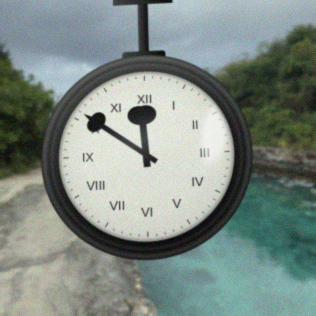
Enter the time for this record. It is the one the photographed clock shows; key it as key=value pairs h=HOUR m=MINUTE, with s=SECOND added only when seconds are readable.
h=11 m=51
